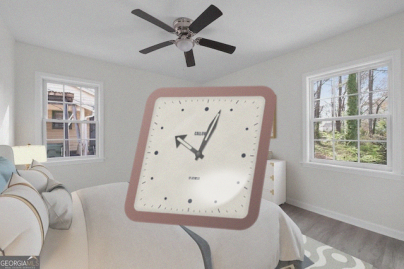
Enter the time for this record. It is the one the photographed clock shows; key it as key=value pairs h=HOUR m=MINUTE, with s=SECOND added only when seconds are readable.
h=10 m=3
